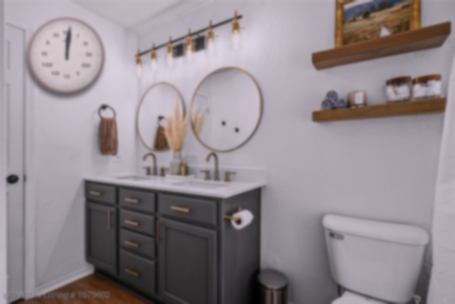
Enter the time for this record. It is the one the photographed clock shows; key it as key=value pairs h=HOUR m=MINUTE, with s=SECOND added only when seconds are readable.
h=12 m=1
